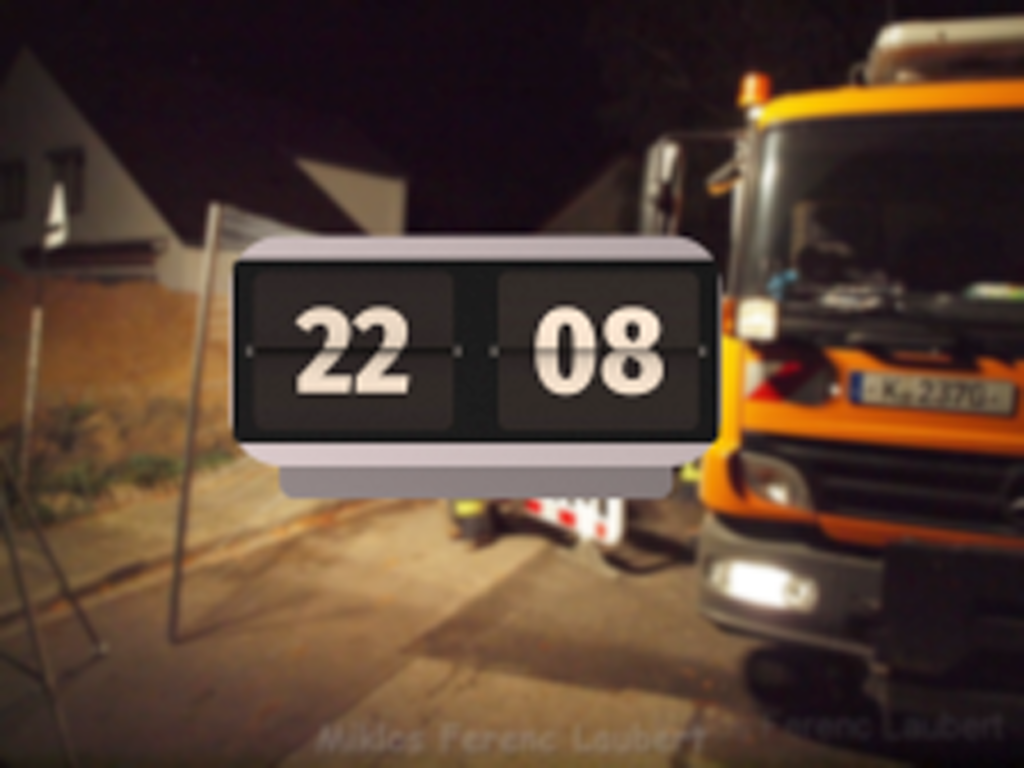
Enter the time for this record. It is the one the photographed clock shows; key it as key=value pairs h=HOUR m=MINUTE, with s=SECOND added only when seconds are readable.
h=22 m=8
